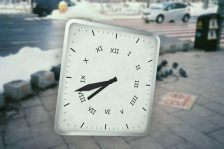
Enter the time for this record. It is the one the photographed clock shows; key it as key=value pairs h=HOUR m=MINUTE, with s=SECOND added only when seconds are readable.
h=7 m=42
